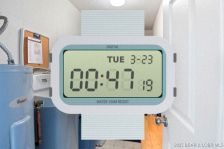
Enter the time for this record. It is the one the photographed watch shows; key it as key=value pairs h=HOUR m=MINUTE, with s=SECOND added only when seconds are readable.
h=0 m=47 s=19
